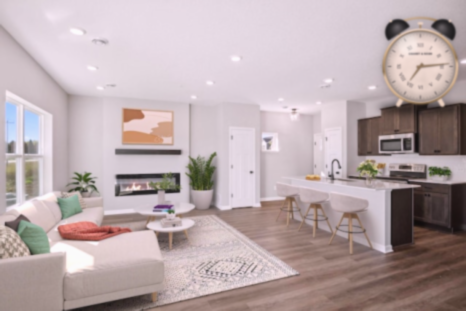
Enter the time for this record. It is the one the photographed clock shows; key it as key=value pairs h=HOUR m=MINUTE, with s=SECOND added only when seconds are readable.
h=7 m=14
